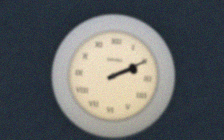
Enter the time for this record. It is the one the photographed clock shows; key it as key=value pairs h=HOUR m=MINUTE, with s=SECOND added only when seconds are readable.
h=2 m=10
